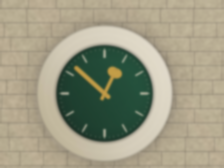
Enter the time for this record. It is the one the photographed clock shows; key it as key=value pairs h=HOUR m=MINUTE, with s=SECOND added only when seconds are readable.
h=12 m=52
